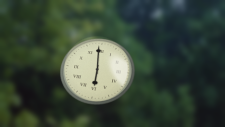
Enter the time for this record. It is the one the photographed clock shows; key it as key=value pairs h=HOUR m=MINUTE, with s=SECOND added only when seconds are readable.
h=5 m=59
